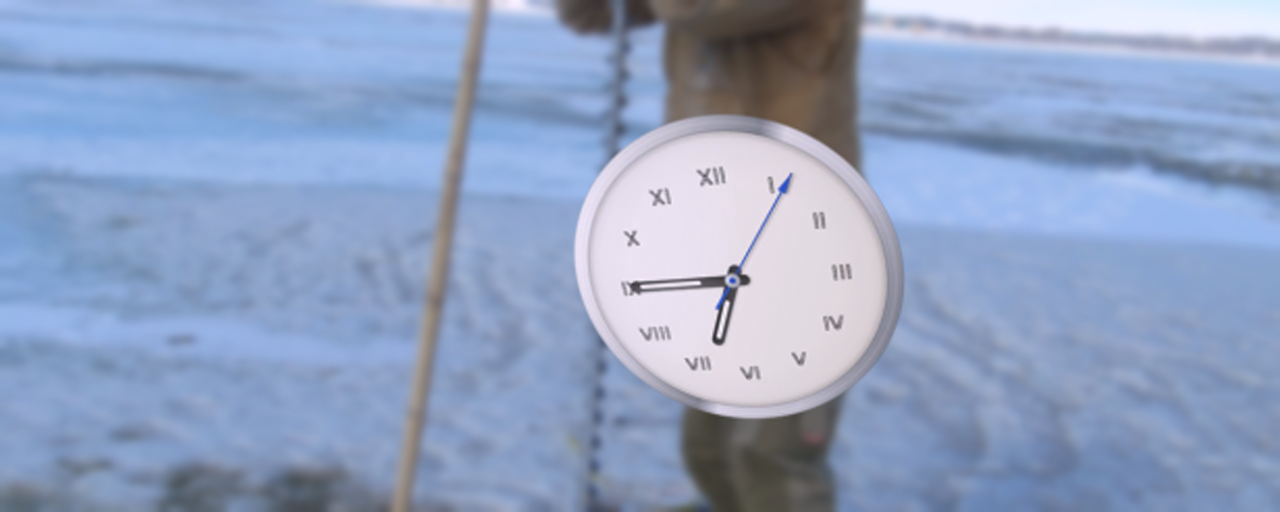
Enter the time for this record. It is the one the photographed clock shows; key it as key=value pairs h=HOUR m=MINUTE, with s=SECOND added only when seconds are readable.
h=6 m=45 s=6
